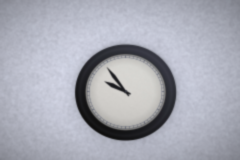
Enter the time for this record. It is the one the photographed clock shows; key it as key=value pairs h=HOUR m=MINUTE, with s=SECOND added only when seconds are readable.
h=9 m=54
